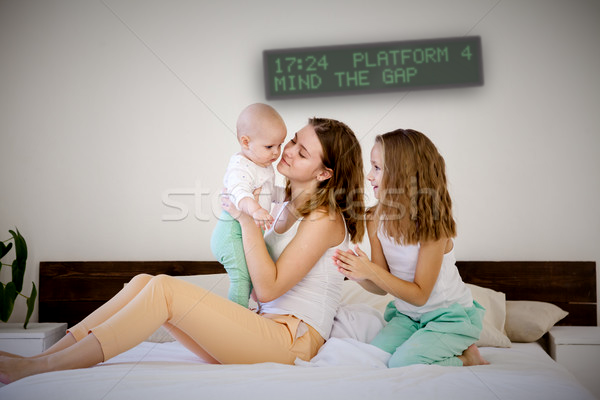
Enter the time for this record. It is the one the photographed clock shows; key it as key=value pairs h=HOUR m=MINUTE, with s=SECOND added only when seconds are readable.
h=17 m=24
